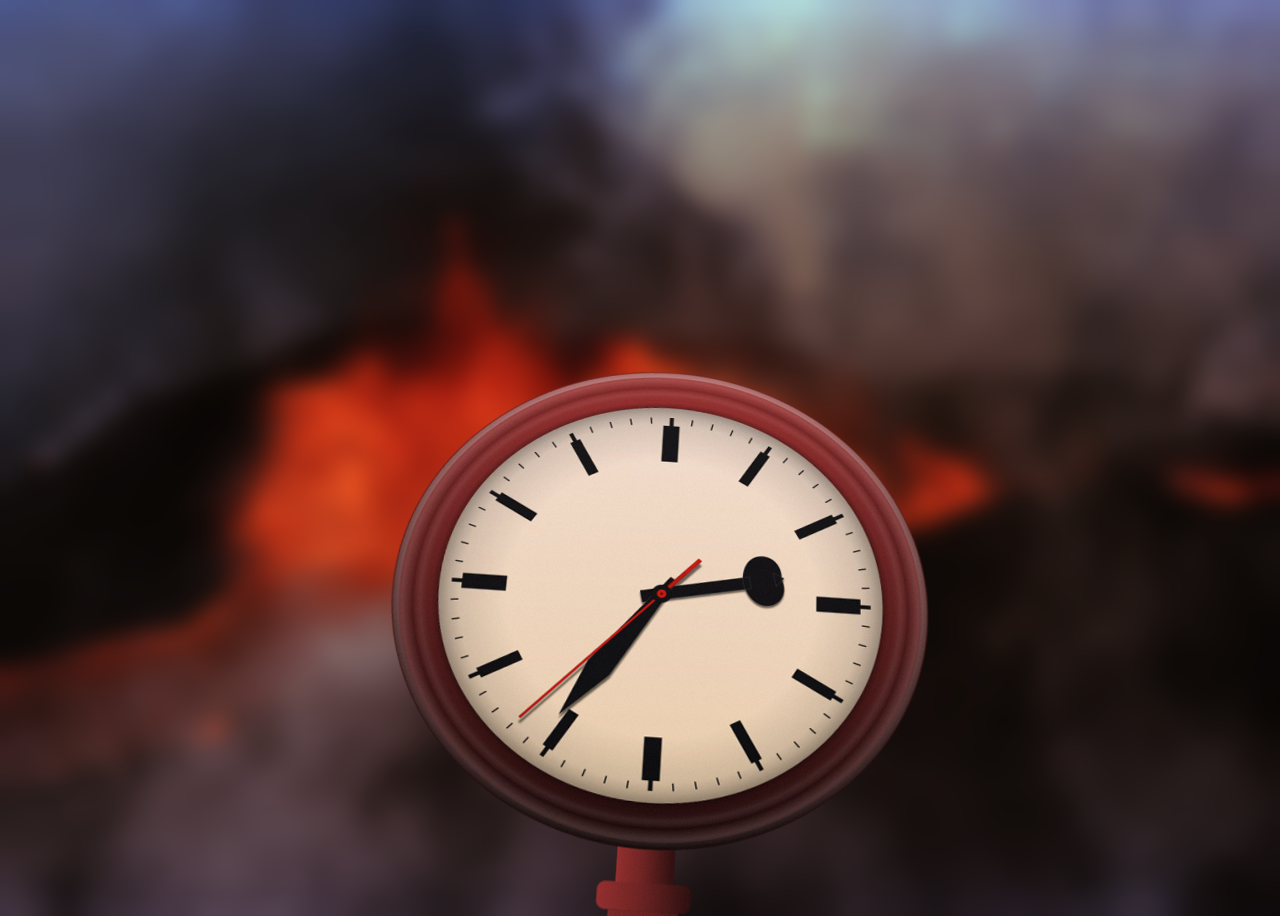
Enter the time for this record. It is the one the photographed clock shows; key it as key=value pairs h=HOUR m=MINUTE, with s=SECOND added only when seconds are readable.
h=2 m=35 s=37
